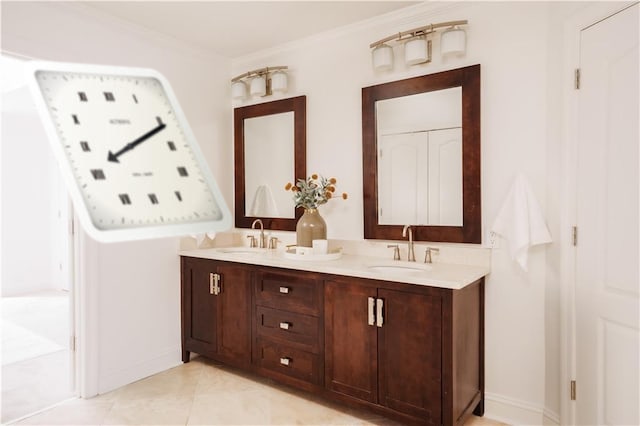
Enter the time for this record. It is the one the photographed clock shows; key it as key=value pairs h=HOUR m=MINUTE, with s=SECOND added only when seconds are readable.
h=8 m=11
